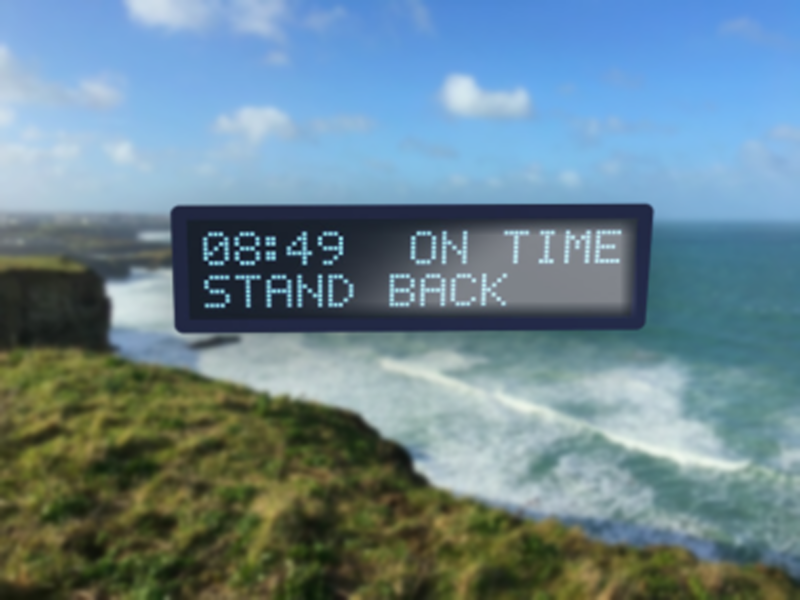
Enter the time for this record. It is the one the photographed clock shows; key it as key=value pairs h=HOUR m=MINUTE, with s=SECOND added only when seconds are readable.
h=8 m=49
